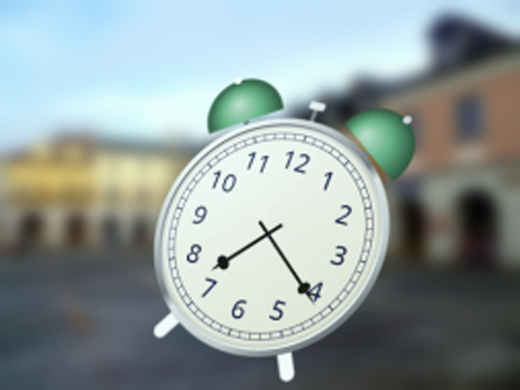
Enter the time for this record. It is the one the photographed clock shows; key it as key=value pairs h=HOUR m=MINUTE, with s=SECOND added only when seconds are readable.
h=7 m=21
